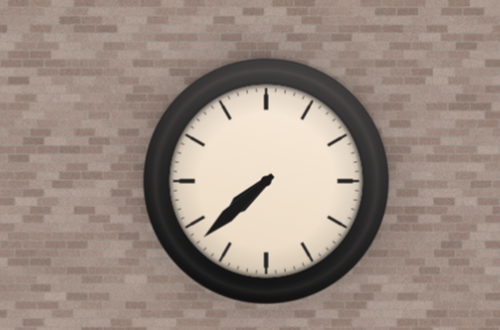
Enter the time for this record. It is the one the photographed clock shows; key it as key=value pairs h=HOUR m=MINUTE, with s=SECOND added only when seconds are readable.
h=7 m=38
